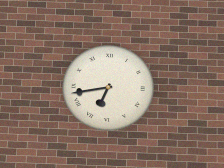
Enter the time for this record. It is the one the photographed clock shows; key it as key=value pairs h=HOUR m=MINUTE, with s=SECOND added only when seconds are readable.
h=6 m=43
